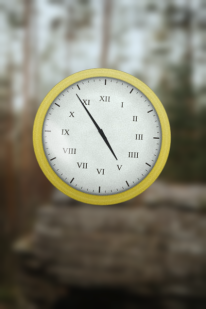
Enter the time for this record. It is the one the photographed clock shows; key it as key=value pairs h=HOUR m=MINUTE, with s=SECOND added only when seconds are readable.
h=4 m=54
